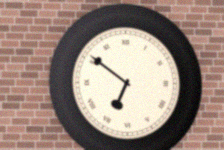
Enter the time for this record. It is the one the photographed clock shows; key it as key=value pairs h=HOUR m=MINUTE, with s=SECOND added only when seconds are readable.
h=6 m=51
